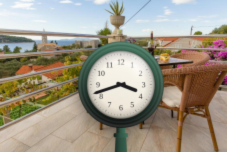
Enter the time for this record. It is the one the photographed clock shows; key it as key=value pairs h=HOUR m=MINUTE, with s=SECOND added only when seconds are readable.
h=3 m=42
